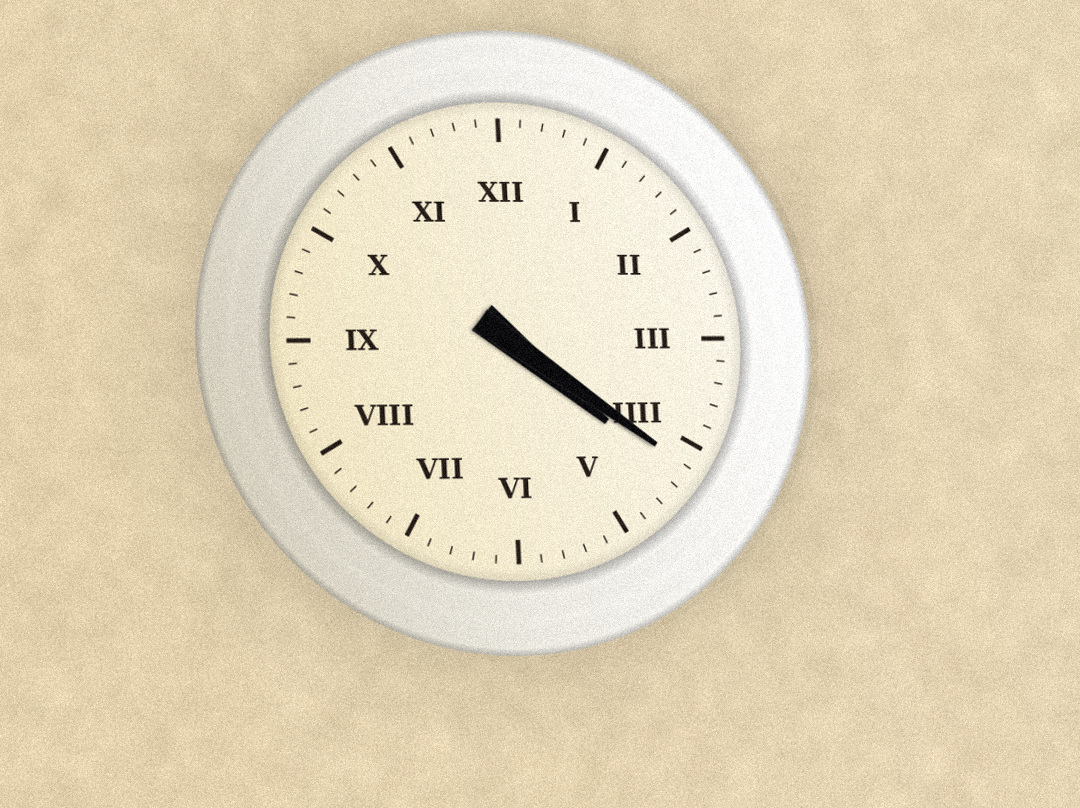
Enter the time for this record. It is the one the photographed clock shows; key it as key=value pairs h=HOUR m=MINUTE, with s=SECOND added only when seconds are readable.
h=4 m=21
